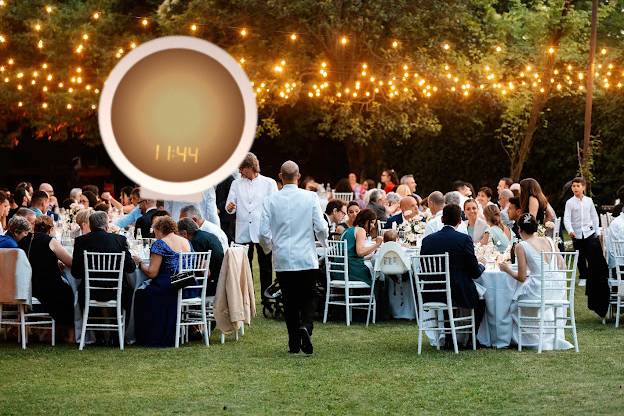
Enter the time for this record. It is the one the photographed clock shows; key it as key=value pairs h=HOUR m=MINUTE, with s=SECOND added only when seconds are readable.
h=11 m=44
